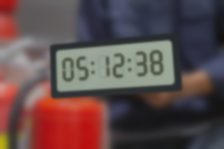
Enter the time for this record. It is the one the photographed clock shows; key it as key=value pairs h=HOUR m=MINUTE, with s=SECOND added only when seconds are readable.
h=5 m=12 s=38
